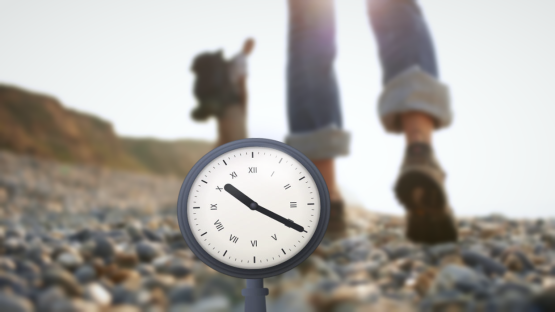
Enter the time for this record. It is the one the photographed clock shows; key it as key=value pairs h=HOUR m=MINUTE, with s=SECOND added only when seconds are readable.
h=10 m=20
